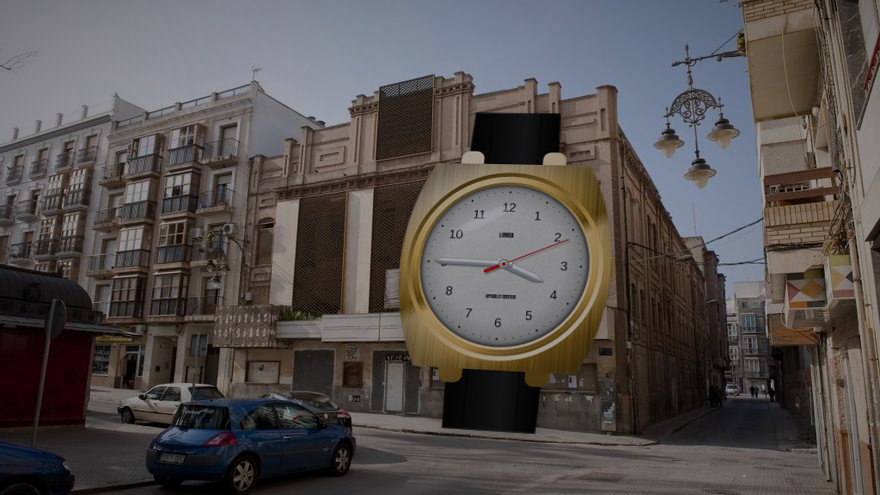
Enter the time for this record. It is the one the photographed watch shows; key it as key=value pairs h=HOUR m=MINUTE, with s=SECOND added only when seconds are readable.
h=3 m=45 s=11
